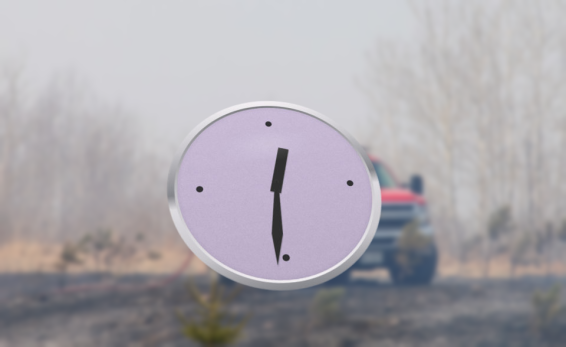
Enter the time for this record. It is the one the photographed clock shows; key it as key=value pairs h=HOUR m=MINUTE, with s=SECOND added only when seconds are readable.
h=12 m=31
